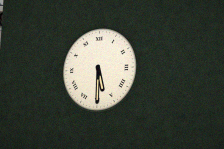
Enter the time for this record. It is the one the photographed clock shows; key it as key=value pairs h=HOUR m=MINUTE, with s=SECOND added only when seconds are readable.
h=5 m=30
